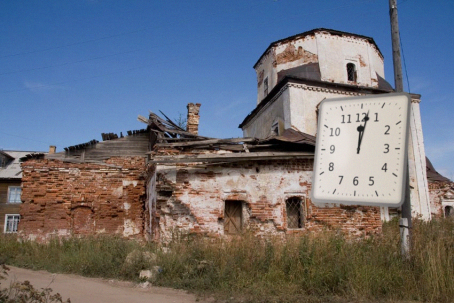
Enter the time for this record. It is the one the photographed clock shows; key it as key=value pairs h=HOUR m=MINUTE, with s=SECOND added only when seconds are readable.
h=12 m=2
